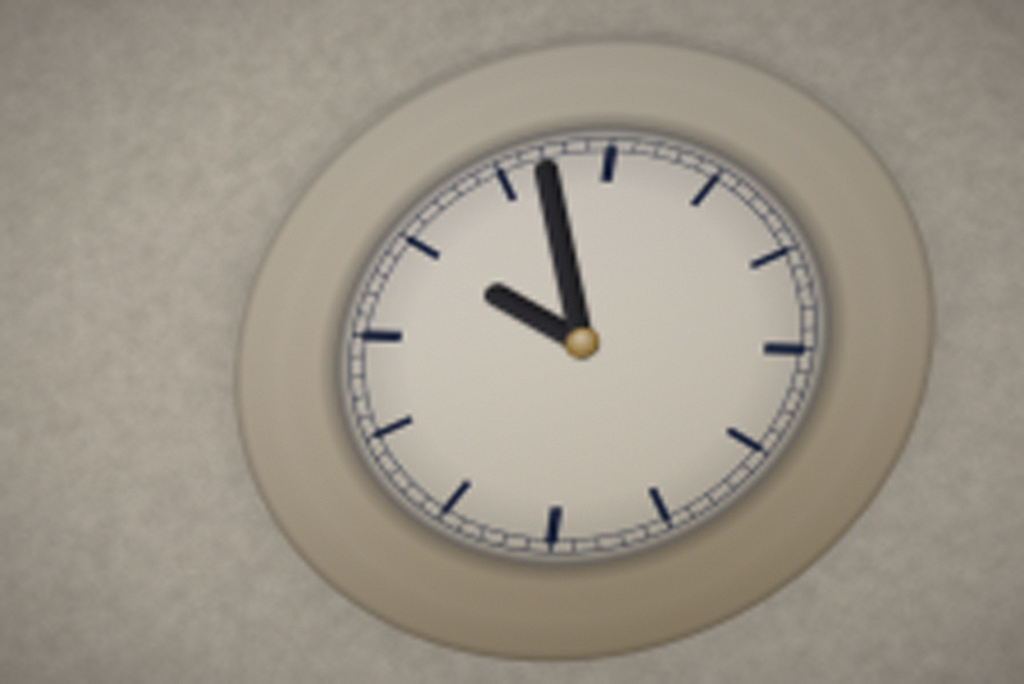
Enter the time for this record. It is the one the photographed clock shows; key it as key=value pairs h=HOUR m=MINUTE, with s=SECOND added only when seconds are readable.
h=9 m=57
